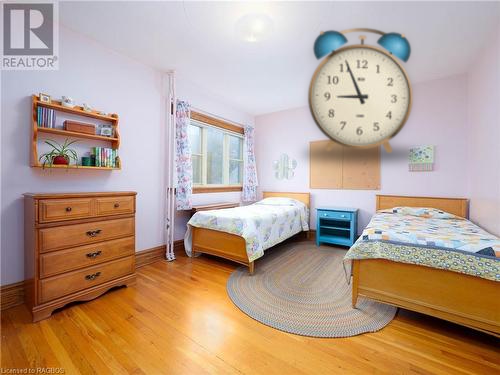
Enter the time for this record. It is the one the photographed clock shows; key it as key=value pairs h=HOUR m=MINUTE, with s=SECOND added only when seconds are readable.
h=8 m=56
